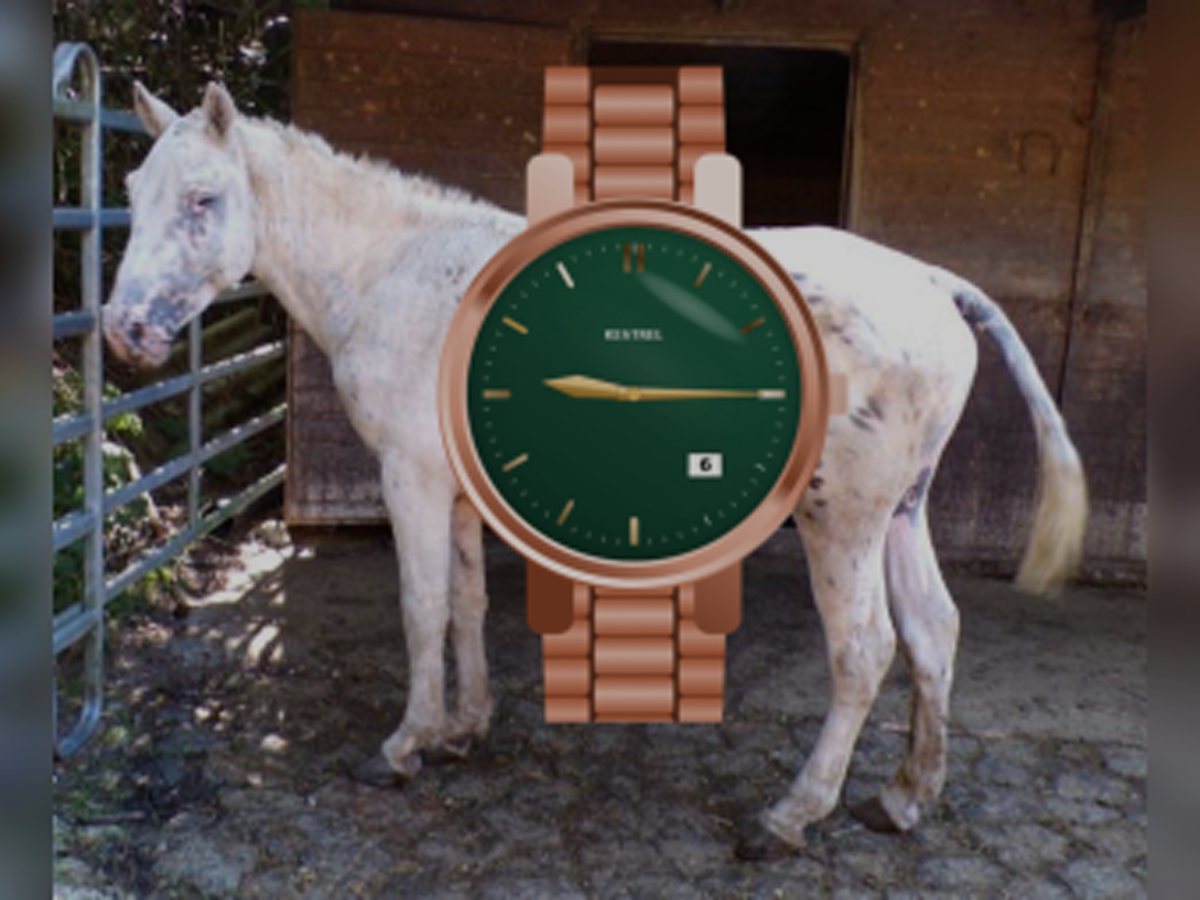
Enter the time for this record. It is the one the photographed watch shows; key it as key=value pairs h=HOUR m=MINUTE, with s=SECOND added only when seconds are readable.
h=9 m=15
